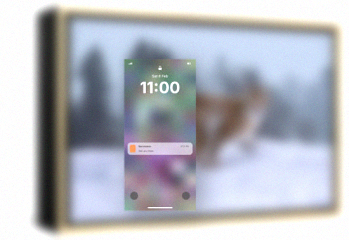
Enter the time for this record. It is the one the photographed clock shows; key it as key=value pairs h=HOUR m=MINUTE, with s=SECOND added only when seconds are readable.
h=11 m=0
